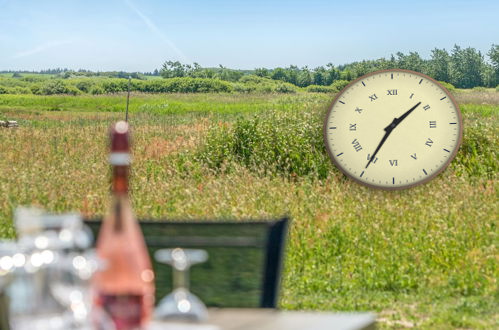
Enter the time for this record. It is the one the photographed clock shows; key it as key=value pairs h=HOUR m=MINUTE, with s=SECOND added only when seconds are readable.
h=1 m=35
